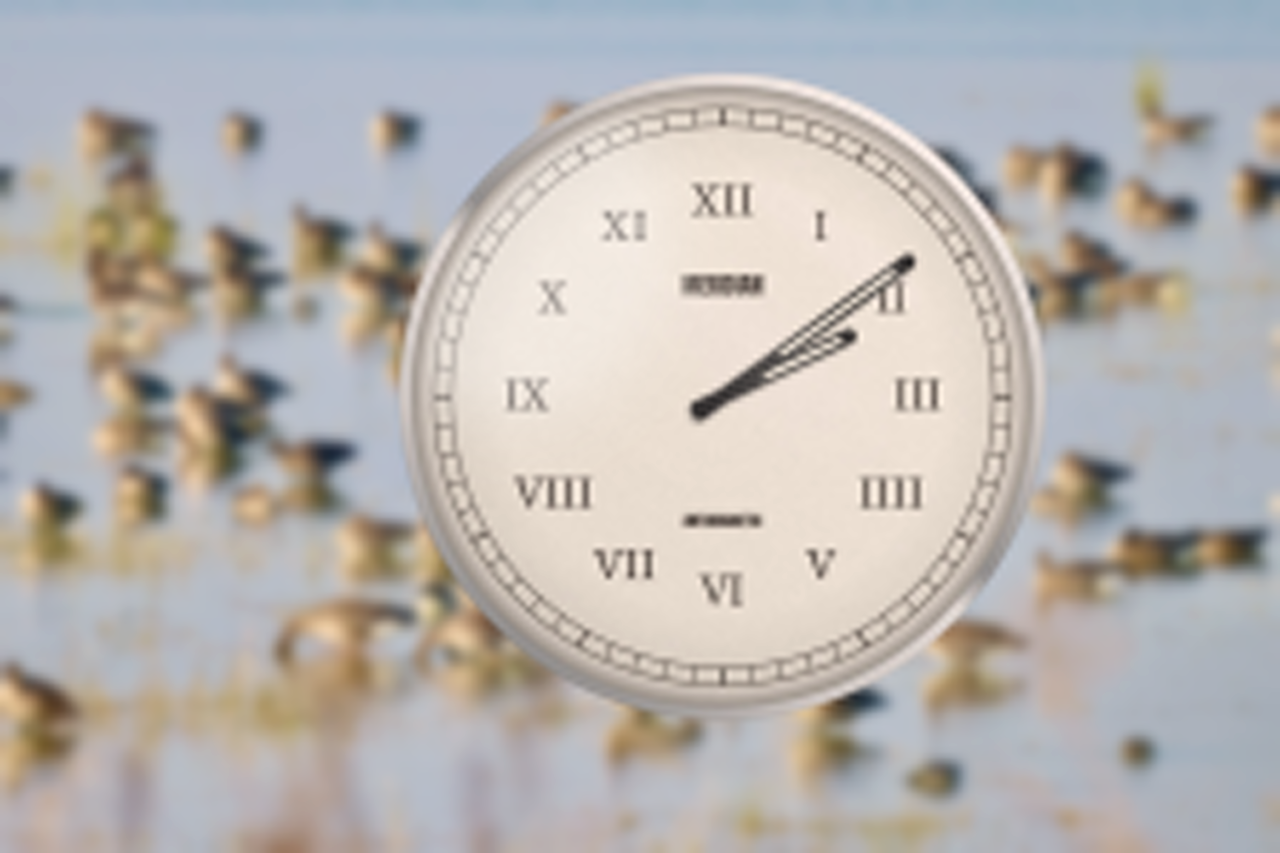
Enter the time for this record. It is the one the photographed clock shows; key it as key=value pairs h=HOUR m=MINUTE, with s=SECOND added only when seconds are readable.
h=2 m=9
